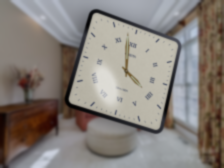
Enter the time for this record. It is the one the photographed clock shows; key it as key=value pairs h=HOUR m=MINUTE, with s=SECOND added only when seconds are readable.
h=3 m=58
